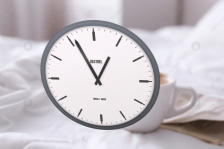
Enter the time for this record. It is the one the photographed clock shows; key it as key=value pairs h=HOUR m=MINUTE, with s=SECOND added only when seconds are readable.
h=12 m=56
